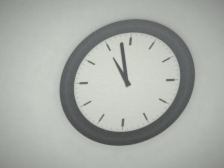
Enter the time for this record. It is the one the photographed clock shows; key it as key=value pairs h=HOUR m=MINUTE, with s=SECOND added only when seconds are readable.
h=10 m=58
